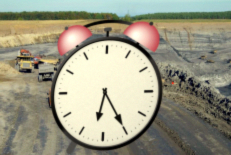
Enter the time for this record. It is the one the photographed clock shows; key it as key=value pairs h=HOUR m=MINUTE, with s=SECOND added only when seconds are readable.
h=6 m=25
